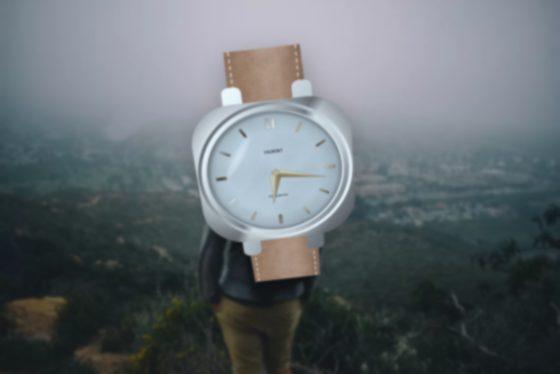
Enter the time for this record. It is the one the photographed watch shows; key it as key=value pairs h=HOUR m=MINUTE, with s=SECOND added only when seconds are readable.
h=6 m=17
